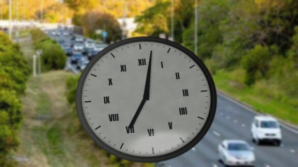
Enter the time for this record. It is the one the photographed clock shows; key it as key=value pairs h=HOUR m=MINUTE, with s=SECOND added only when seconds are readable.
h=7 m=2
